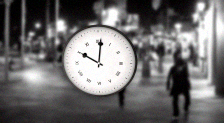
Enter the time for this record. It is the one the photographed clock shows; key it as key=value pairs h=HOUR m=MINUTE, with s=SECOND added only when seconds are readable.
h=10 m=1
